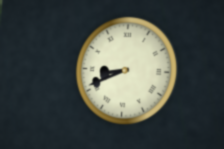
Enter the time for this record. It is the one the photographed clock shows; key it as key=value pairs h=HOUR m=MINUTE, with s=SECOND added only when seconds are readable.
h=8 m=41
